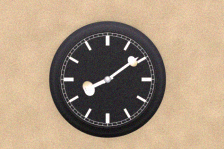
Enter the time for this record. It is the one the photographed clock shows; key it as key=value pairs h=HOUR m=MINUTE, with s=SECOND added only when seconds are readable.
h=8 m=9
